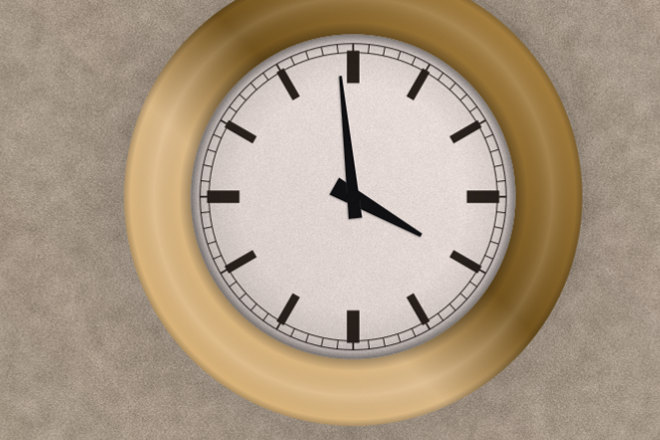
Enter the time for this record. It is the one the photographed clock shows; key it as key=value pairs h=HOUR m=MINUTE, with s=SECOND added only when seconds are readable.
h=3 m=59
